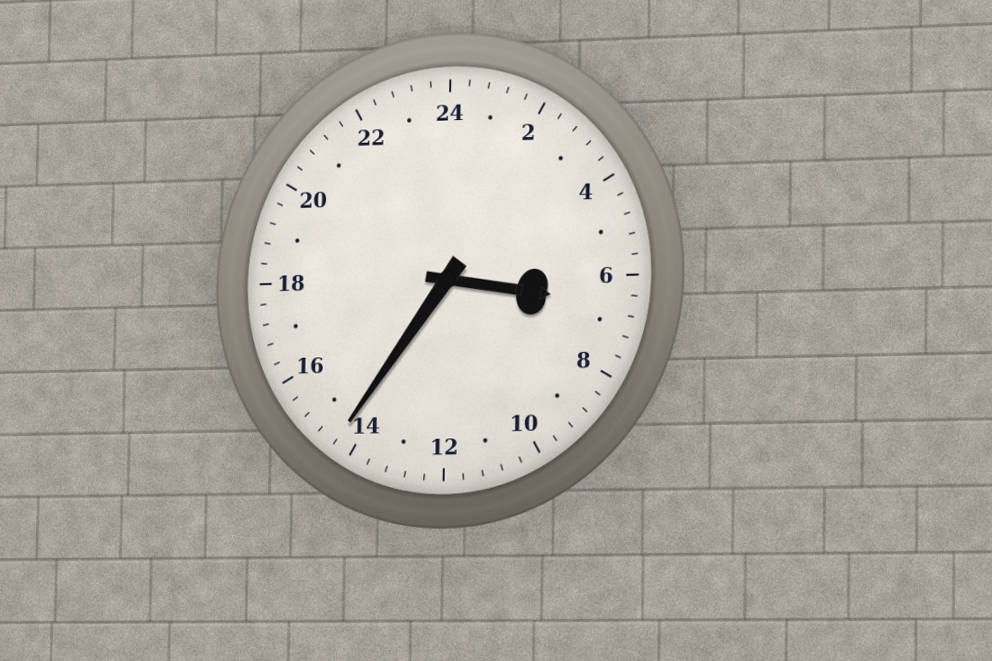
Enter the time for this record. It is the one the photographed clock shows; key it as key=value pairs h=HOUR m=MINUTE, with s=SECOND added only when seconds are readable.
h=6 m=36
